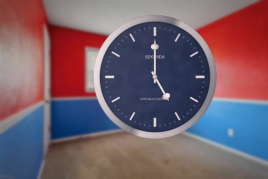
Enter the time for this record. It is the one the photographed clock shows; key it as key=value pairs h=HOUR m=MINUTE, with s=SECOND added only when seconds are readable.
h=5 m=0
